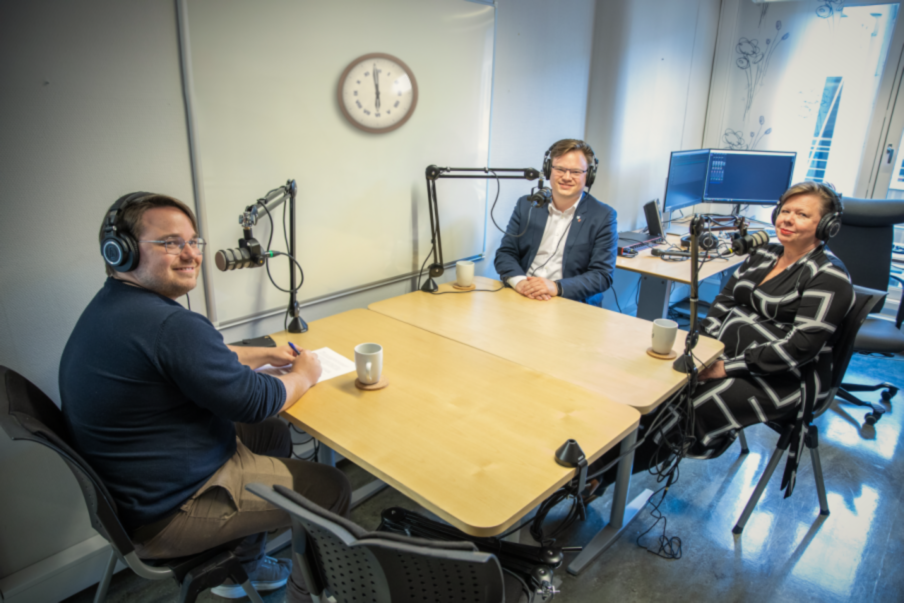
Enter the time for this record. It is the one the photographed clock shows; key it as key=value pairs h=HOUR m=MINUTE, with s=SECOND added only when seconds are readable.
h=5 m=59
